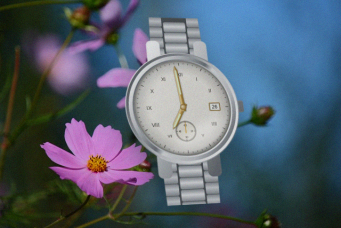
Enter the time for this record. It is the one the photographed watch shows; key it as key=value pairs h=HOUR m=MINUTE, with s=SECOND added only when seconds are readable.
h=6 m=59
